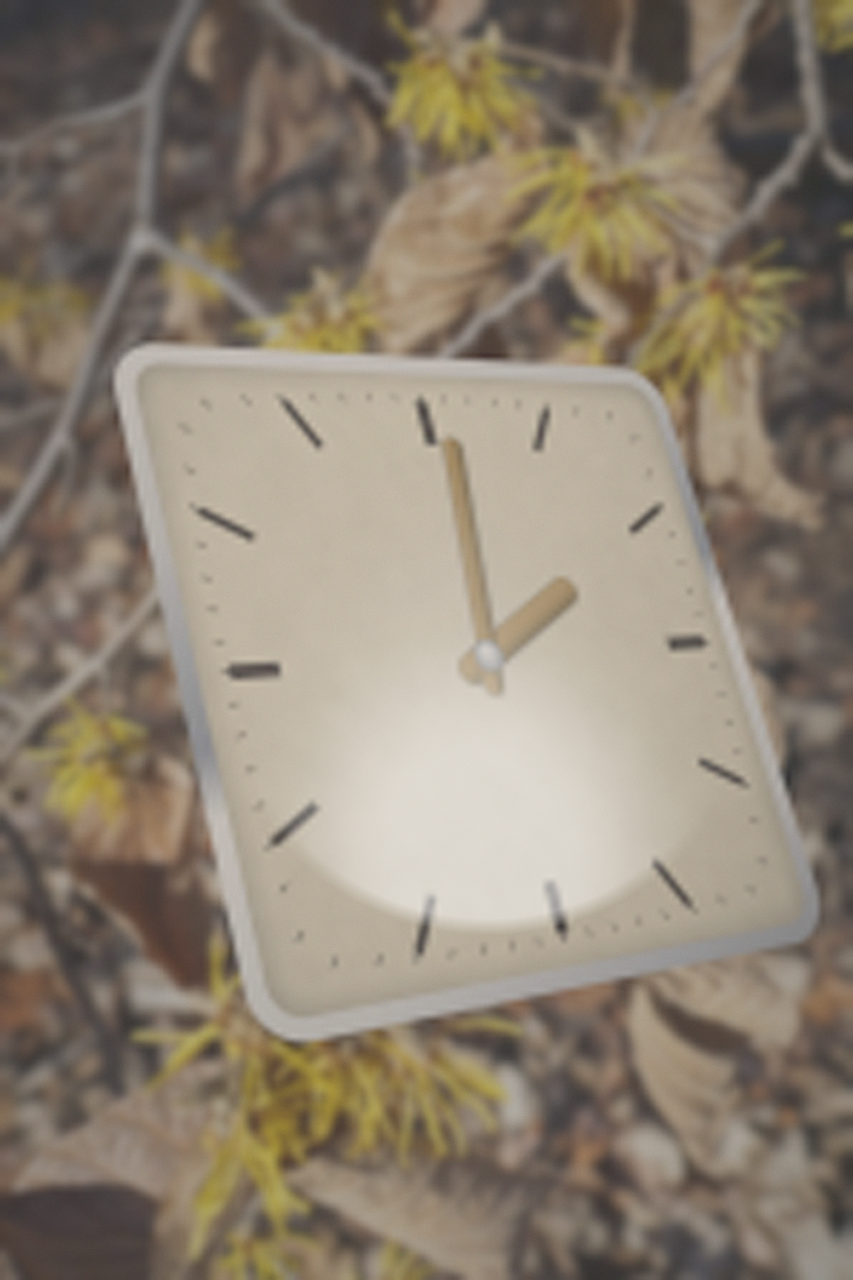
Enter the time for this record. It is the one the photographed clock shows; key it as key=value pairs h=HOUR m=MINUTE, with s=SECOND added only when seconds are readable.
h=2 m=1
